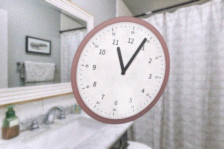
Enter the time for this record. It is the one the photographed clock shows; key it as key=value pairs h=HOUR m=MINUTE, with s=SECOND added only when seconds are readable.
h=11 m=4
